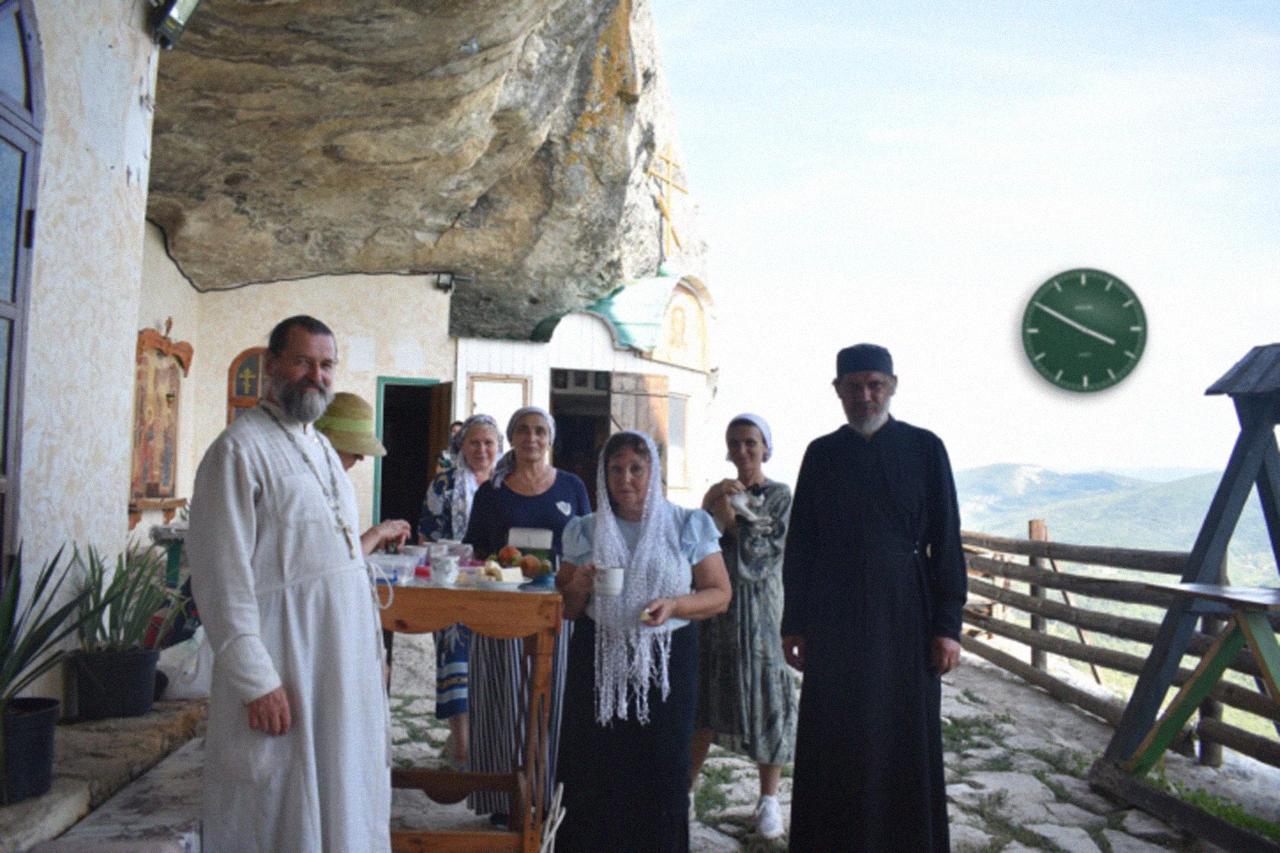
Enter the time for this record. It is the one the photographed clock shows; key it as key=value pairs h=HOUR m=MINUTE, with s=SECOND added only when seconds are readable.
h=3 m=50
